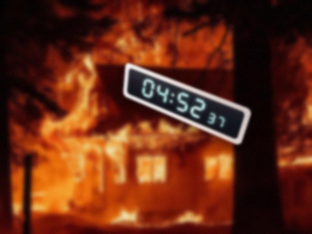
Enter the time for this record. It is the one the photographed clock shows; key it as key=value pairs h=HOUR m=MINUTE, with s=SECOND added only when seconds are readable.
h=4 m=52
